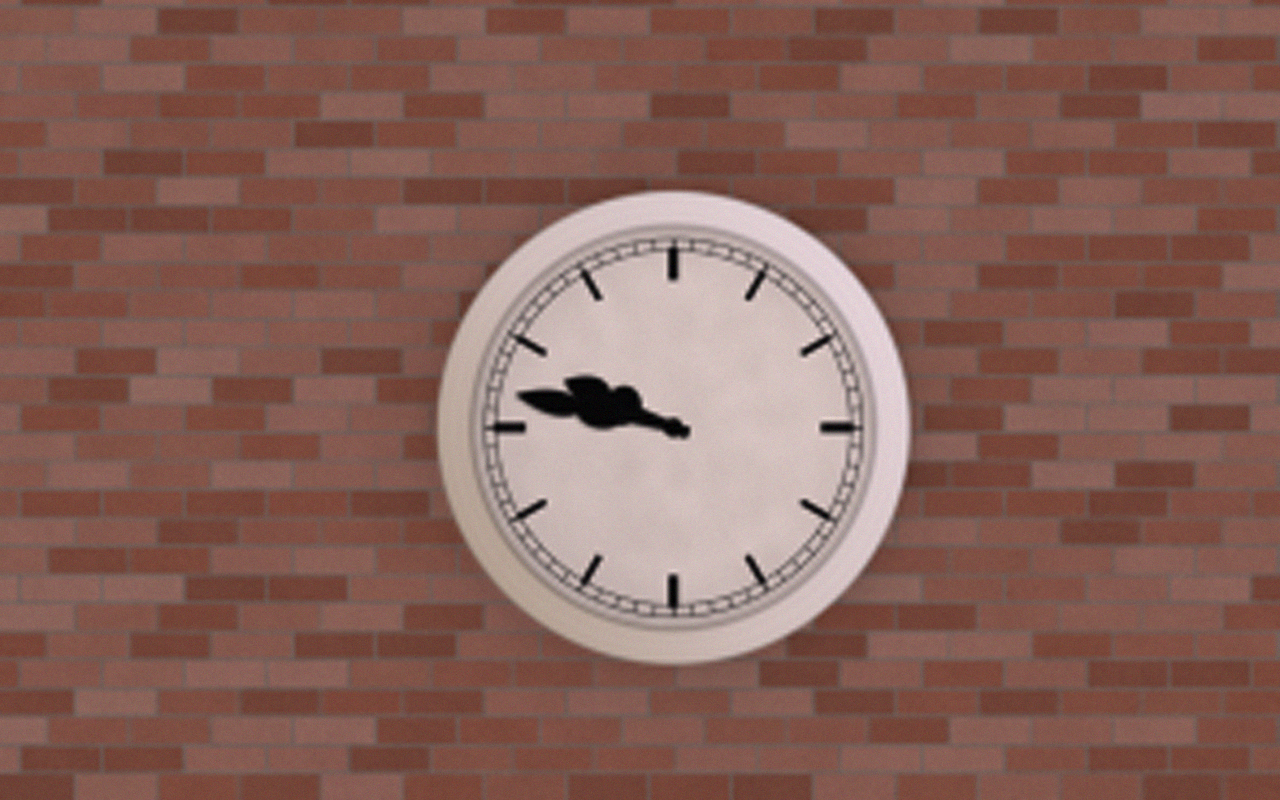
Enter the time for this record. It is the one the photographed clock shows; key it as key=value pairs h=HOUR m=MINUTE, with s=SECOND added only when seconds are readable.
h=9 m=47
